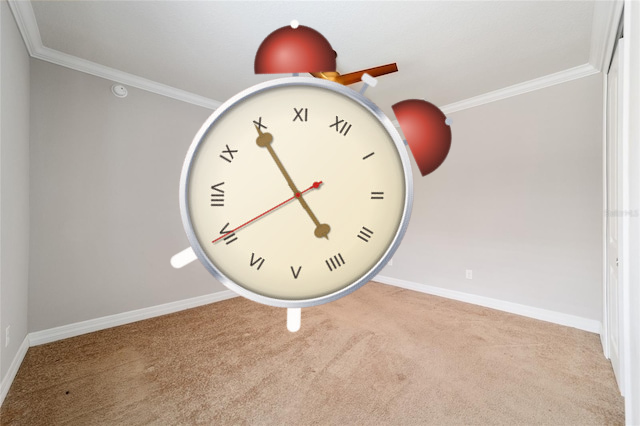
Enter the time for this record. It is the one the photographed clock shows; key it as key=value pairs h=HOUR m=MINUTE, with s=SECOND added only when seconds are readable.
h=3 m=49 s=35
